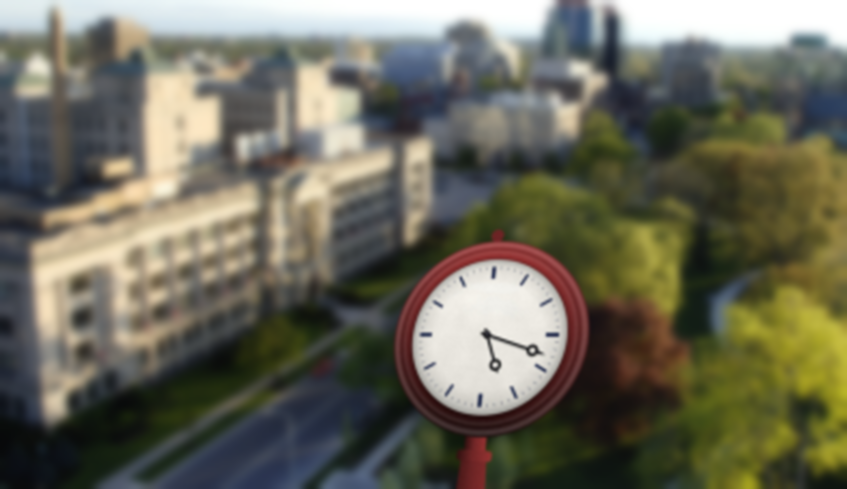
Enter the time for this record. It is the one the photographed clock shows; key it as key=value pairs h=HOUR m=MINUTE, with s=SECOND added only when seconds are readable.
h=5 m=18
